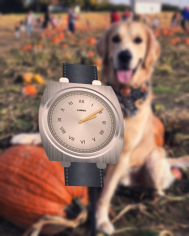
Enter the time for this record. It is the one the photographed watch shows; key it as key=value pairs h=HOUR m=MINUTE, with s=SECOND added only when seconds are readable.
h=2 m=9
